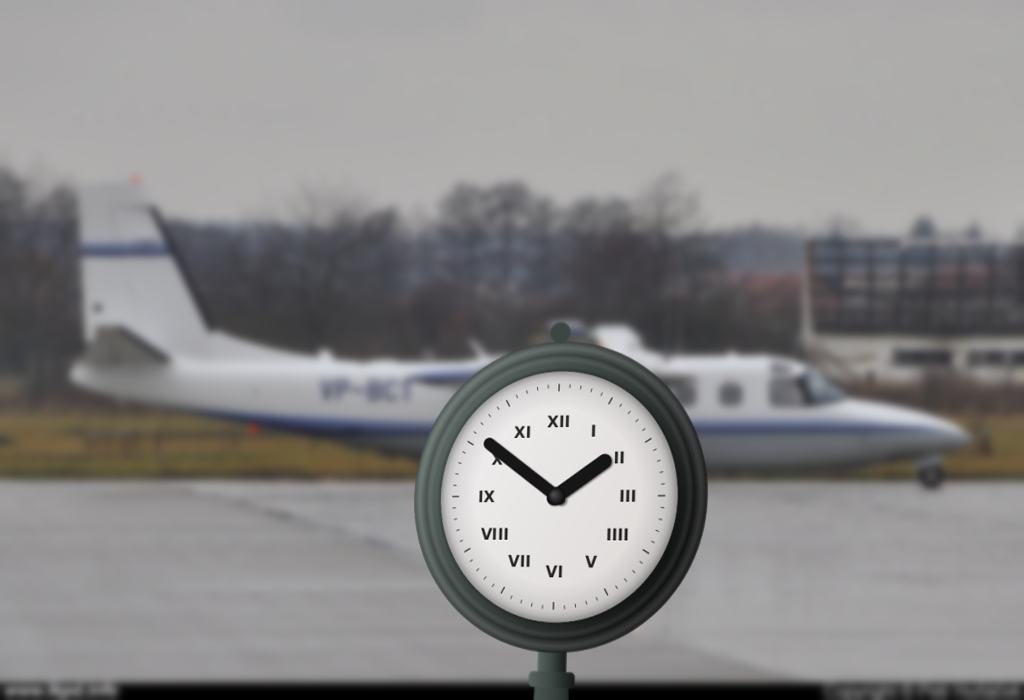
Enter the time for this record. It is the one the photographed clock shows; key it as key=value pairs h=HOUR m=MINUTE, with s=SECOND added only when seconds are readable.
h=1 m=51
